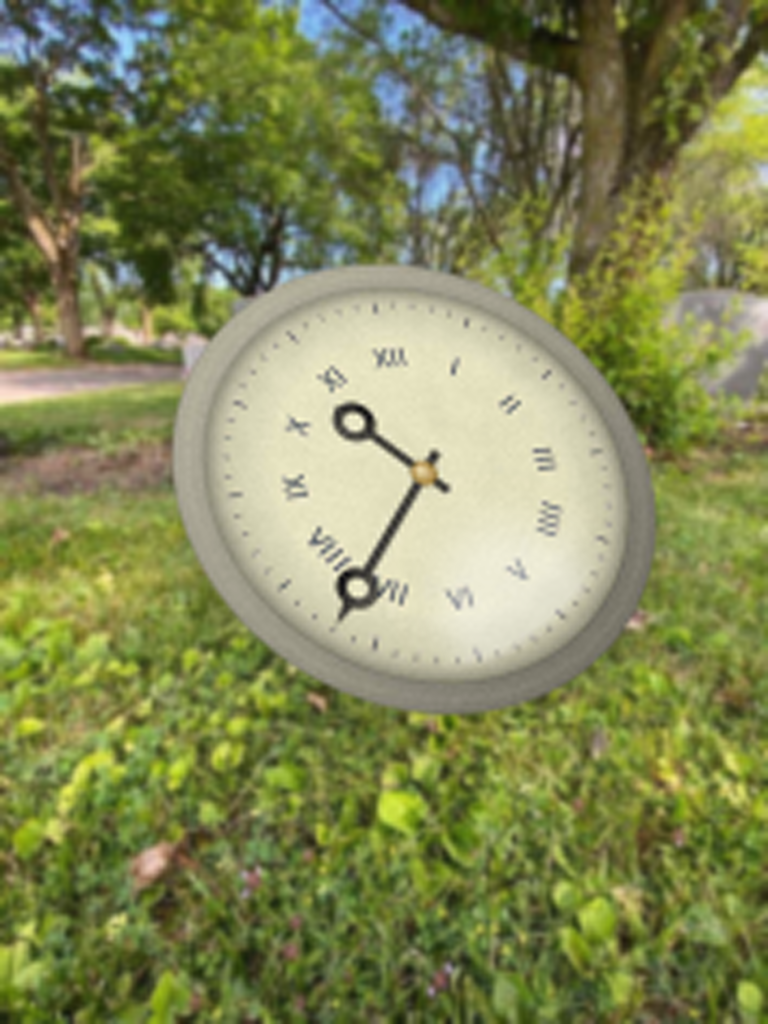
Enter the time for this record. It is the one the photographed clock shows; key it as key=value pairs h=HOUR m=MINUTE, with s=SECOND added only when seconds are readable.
h=10 m=37
